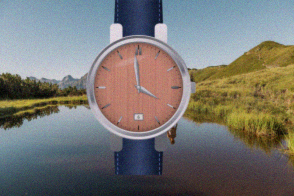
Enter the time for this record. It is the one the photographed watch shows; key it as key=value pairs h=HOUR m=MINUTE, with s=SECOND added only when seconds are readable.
h=3 m=59
